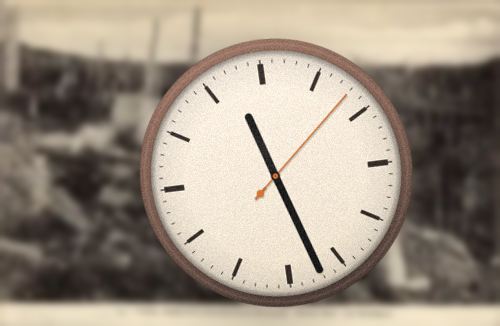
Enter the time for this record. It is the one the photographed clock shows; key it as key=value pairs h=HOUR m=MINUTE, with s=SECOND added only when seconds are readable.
h=11 m=27 s=8
